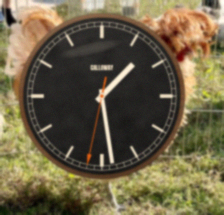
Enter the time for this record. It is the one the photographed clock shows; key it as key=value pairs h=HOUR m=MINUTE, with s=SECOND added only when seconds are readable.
h=1 m=28 s=32
